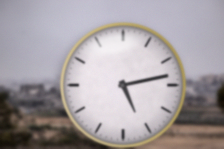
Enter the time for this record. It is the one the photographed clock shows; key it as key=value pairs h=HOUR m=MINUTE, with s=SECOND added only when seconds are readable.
h=5 m=13
